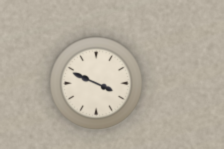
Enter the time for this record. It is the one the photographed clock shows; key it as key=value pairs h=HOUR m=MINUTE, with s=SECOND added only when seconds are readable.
h=3 m=49
